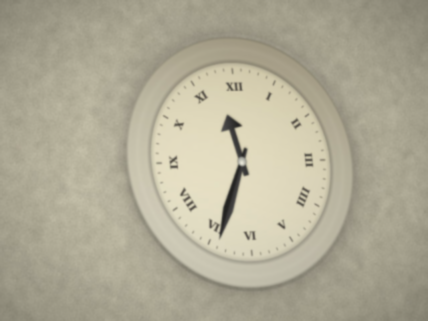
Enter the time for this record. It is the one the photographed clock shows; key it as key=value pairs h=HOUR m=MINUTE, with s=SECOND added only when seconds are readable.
h=11 m=34
